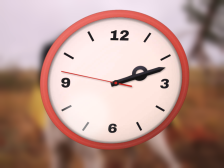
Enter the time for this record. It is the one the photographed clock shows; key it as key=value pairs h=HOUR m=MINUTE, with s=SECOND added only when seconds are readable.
h=2 m=11 s=47
